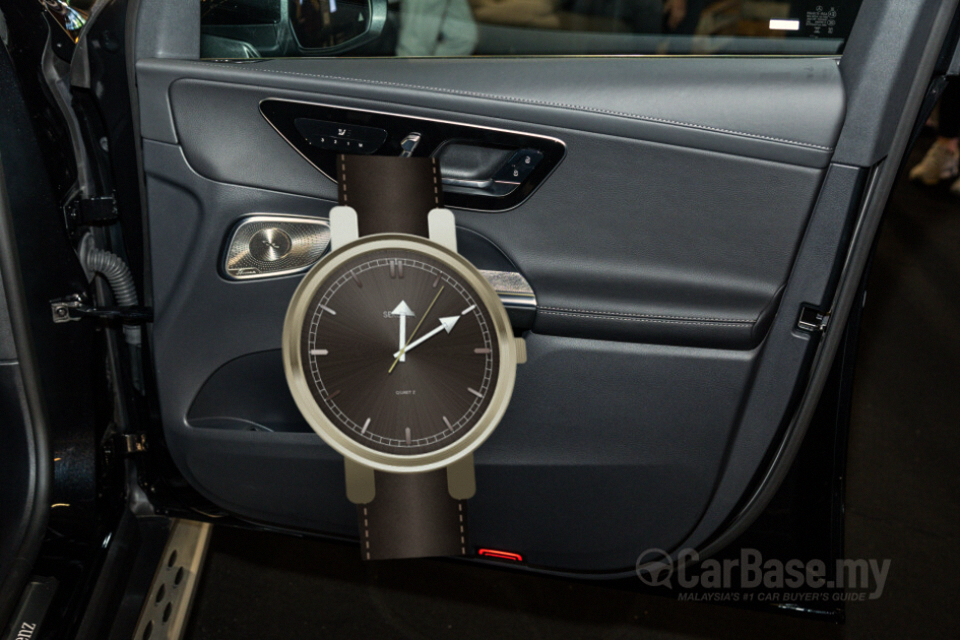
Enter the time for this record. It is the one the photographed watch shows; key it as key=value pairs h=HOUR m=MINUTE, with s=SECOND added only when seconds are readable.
h=12 m=10 s=6
